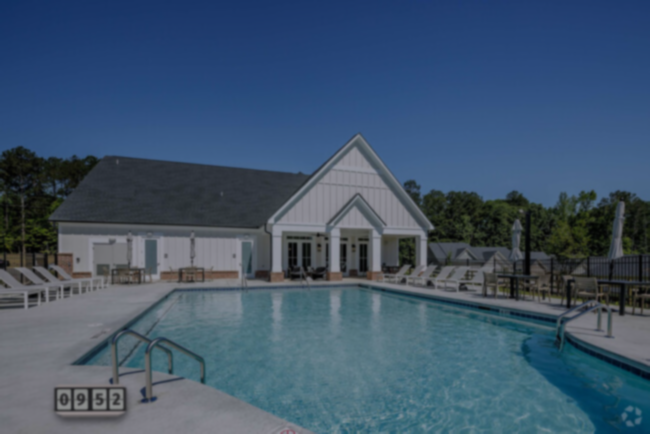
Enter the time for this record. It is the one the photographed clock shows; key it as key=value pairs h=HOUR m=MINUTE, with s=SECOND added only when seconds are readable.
h=9 m=52
